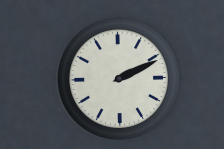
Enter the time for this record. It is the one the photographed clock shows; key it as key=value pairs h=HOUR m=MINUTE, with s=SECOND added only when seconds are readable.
h=2 m=11
